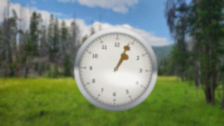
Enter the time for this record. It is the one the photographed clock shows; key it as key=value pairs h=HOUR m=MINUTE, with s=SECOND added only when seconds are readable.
h=1 m=4
